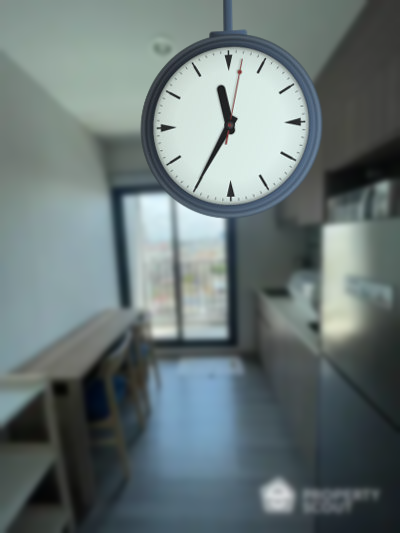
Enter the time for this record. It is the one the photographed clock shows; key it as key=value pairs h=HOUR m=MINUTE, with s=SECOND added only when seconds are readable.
h=11 m=35 s=2
